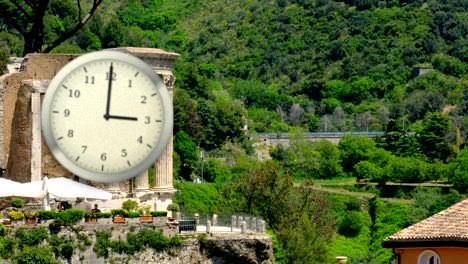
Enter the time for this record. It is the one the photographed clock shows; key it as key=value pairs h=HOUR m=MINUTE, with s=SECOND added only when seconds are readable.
h=3 m=0
